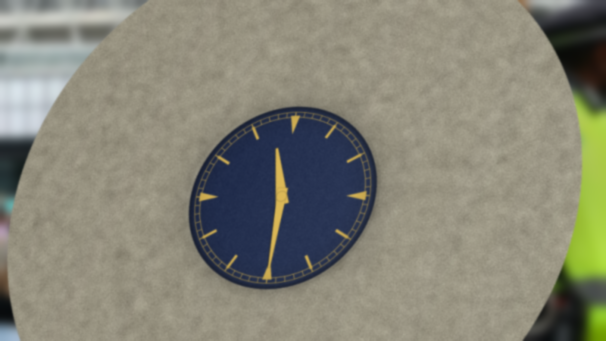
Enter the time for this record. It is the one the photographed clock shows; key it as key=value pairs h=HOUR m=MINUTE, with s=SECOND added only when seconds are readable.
h=11 m=30
